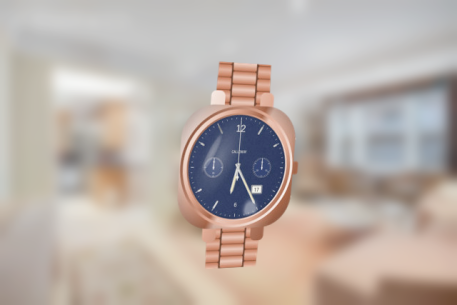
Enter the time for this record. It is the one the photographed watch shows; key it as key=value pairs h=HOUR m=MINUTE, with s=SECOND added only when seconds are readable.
h=6 m=25
